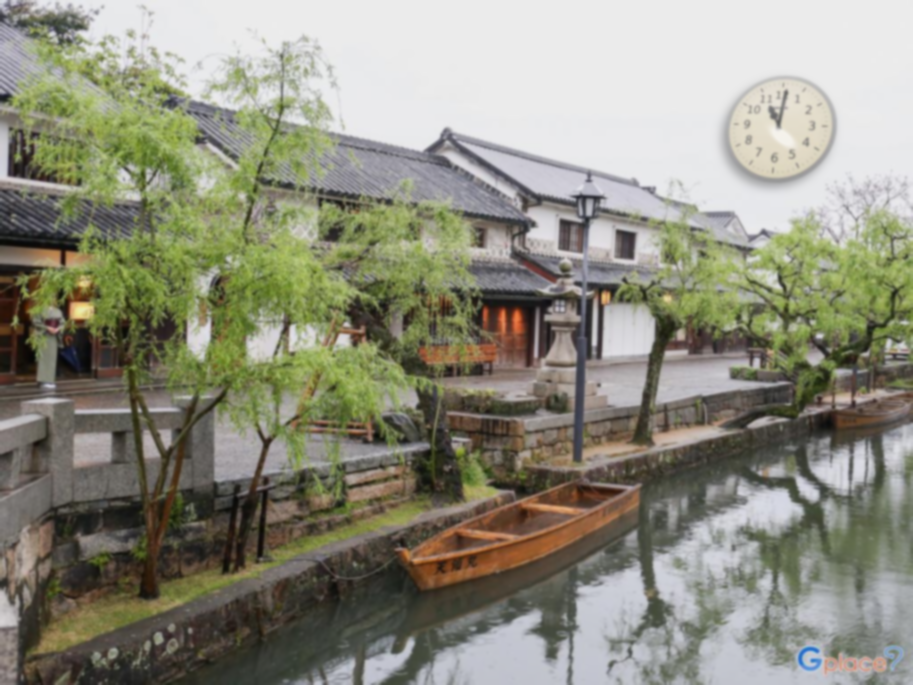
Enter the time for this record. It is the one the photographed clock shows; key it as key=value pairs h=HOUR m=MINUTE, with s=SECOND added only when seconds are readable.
h=11 m=1
